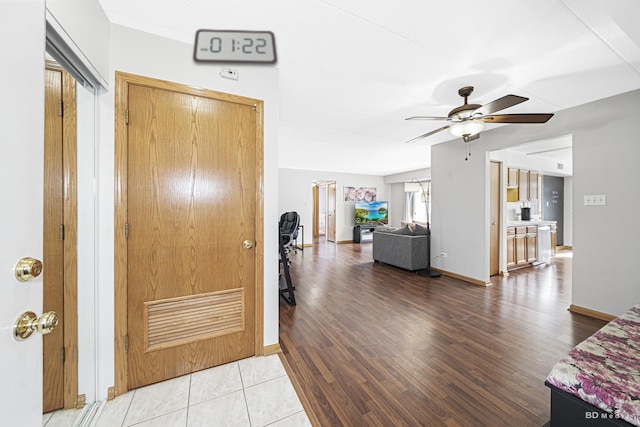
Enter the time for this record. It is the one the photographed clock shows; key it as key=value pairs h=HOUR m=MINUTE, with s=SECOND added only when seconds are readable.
h=1 m=22
